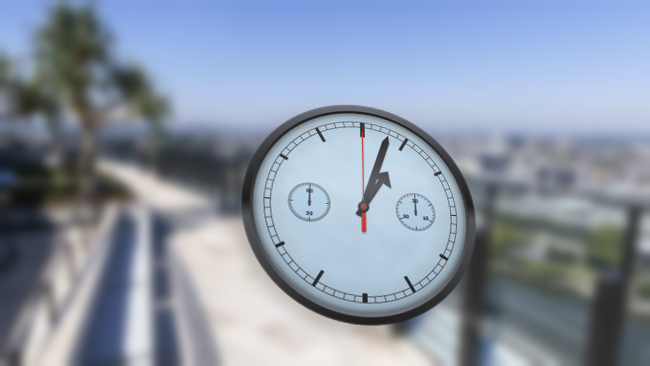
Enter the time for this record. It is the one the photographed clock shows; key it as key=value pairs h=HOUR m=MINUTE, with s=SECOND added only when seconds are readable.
h=1 m=3
